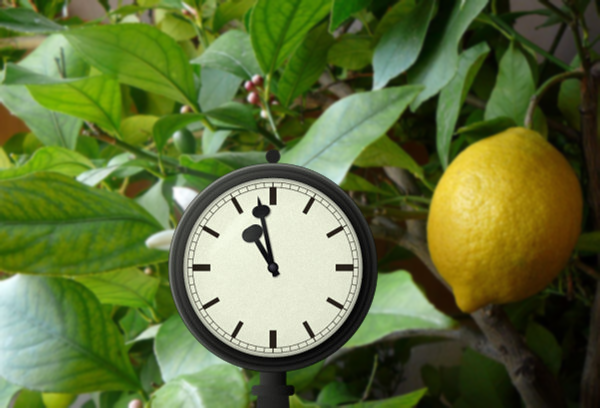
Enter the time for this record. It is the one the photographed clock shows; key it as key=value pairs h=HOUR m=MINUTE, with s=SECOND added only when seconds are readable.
h=10 m=58
